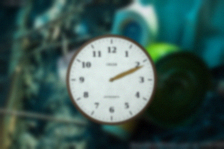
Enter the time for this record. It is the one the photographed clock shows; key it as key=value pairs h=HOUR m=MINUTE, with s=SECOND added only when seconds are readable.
h=2 m=11
